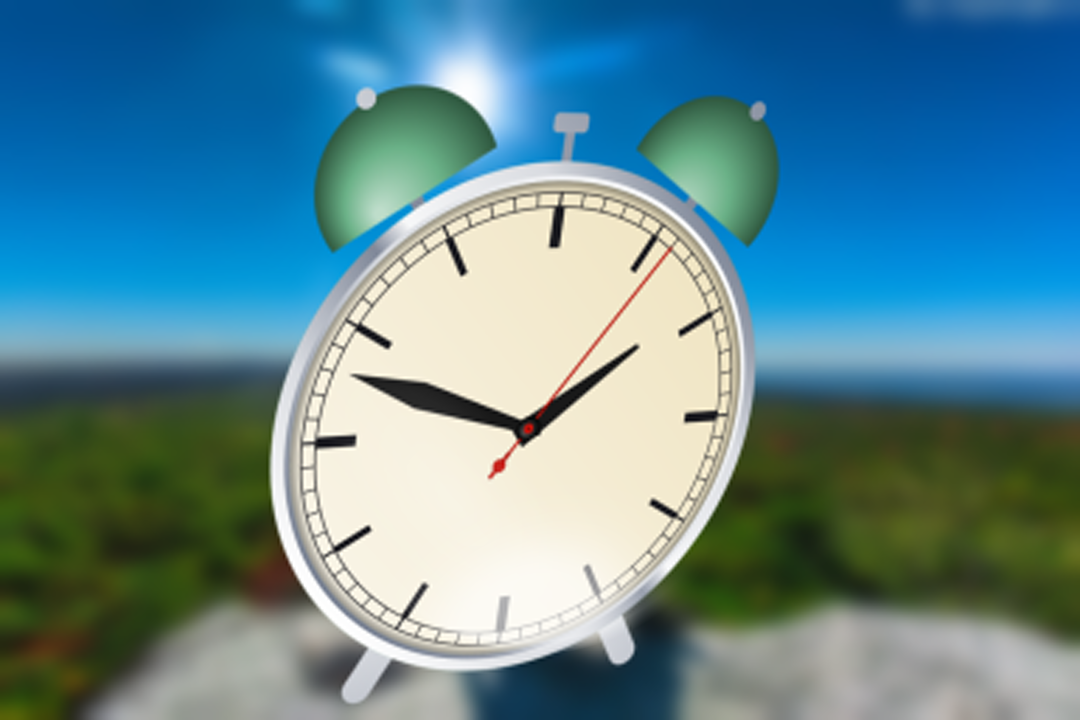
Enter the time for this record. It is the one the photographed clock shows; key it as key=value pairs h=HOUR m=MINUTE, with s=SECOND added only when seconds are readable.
h=1 m=48 s=6
